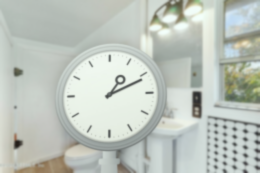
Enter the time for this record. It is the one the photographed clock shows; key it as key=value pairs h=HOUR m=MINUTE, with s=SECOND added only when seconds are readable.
h=1 m=11
